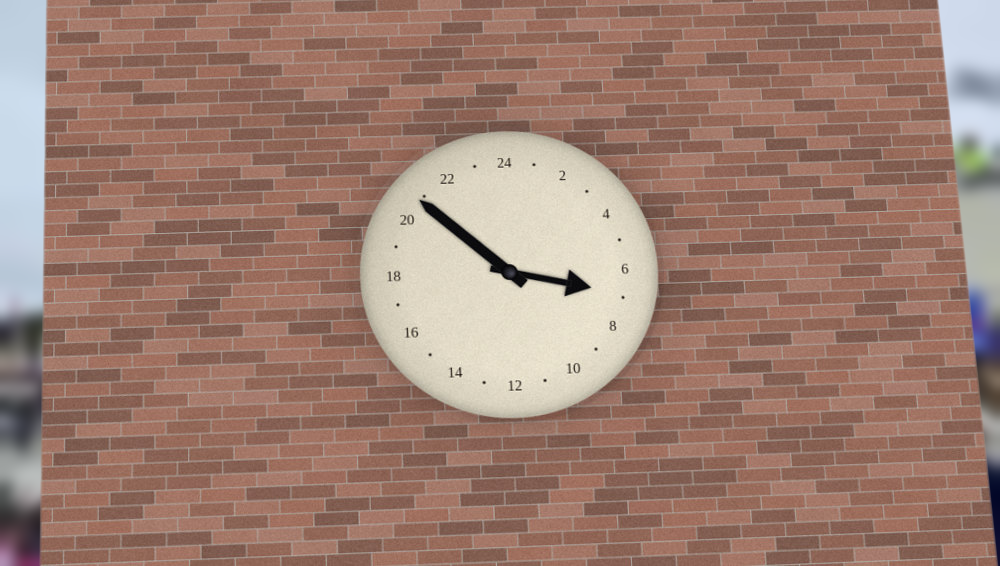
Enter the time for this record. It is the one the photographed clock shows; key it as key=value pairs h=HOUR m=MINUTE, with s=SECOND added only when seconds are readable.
h=6 m=52
